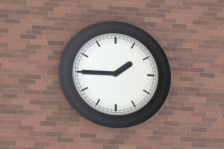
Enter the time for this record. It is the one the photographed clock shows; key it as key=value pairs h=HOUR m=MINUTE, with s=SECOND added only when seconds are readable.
h=1 m=45
